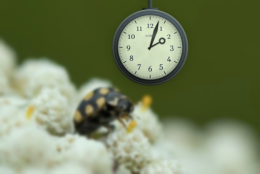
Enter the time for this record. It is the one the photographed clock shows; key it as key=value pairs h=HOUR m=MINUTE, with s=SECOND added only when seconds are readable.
h=2 m=3
